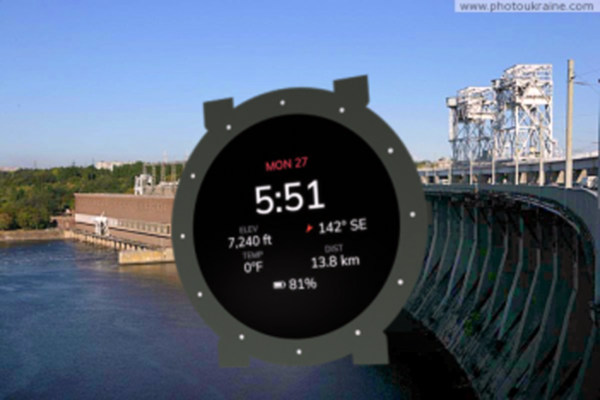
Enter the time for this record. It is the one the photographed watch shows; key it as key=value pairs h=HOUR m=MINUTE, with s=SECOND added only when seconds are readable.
h=5 m=51
